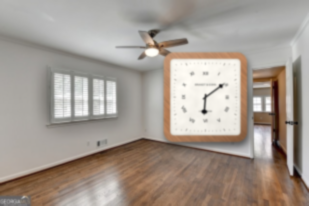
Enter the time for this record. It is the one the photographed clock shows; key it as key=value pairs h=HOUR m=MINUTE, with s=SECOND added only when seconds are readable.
h=6 m=9
